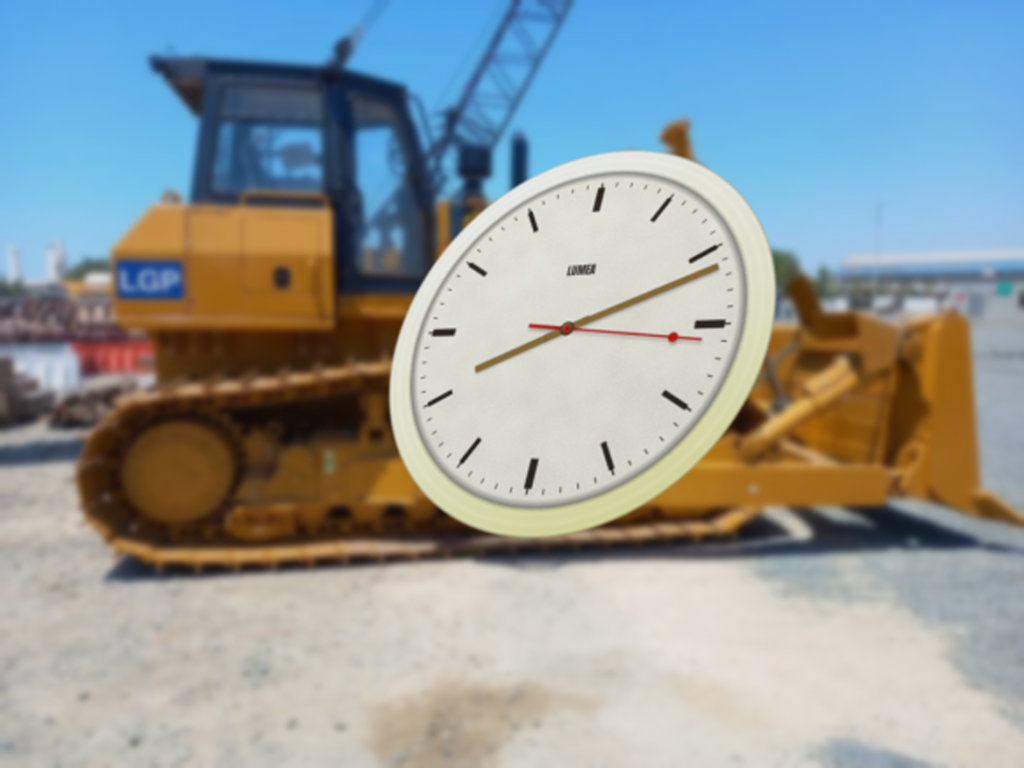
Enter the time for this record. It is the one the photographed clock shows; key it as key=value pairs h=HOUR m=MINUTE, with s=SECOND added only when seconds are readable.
h=8 m=11 s=16
